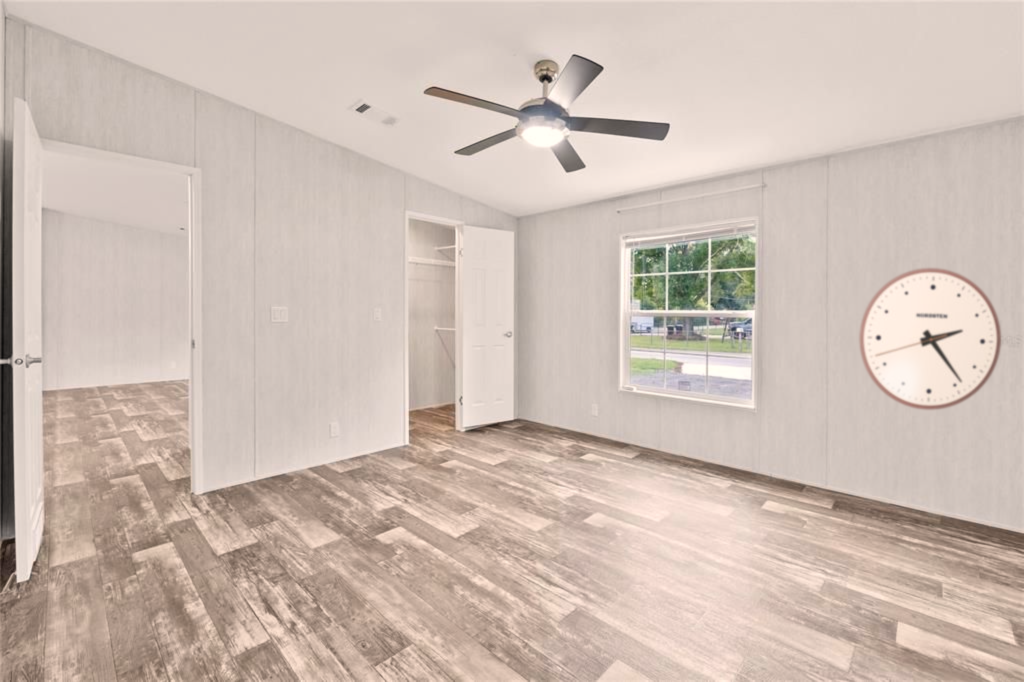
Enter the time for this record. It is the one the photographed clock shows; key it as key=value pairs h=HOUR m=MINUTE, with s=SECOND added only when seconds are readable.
h=2 m=23 s=42
